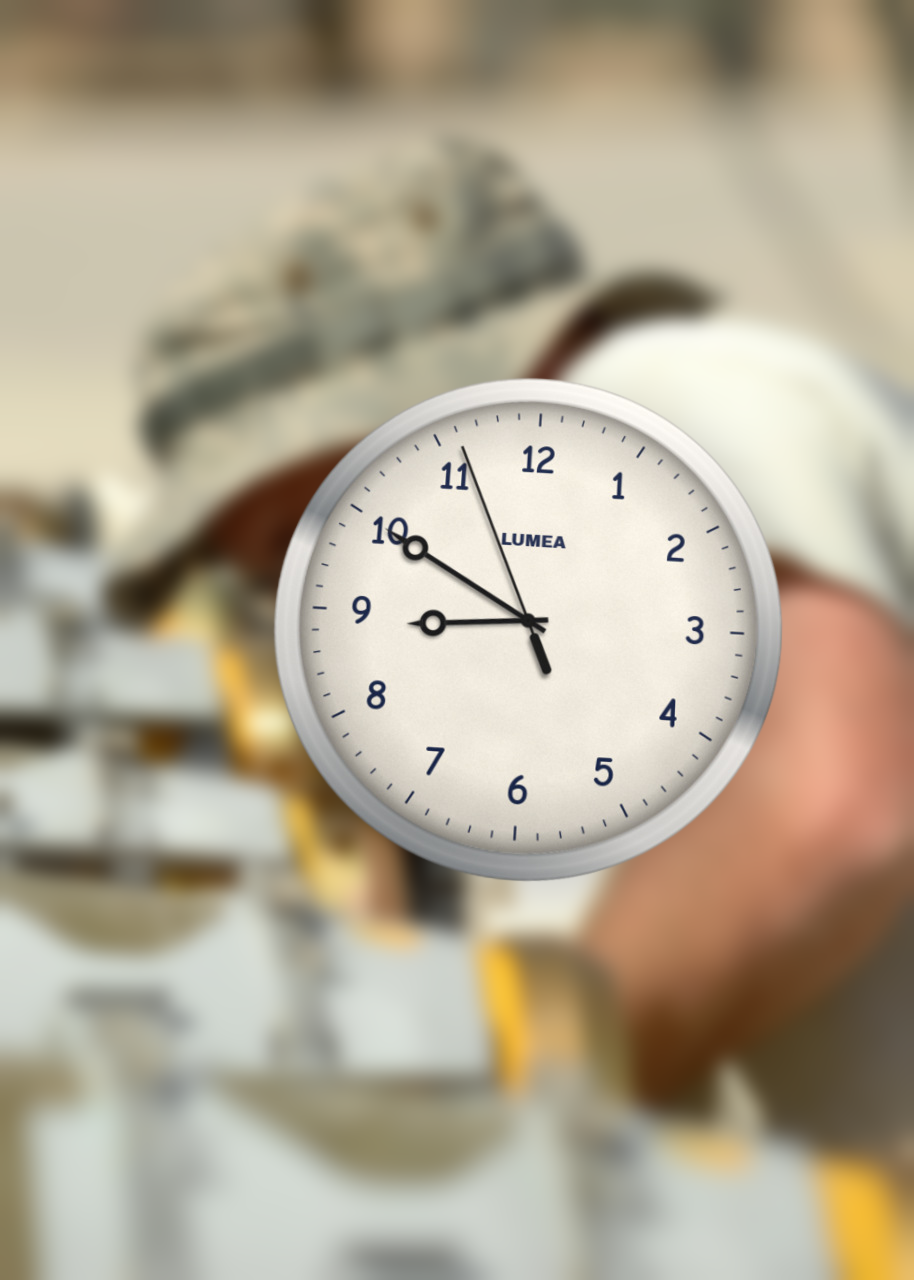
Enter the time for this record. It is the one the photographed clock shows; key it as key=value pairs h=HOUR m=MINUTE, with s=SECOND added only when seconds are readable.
h=8 m=49 s=56
